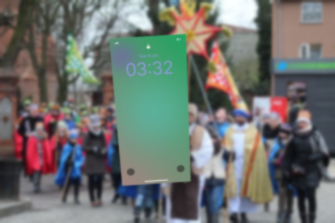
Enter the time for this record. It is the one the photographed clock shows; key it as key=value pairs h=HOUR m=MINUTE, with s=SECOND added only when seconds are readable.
h=3 m=32
